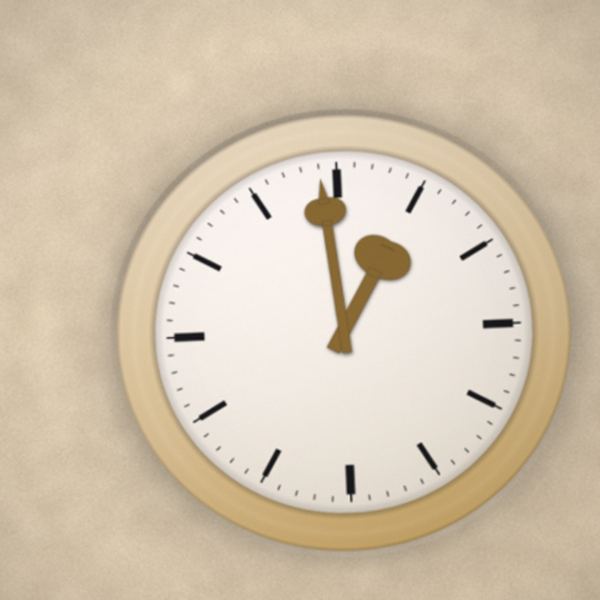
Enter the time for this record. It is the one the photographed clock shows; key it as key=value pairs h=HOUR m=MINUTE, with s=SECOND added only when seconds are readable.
h=12 m=59
